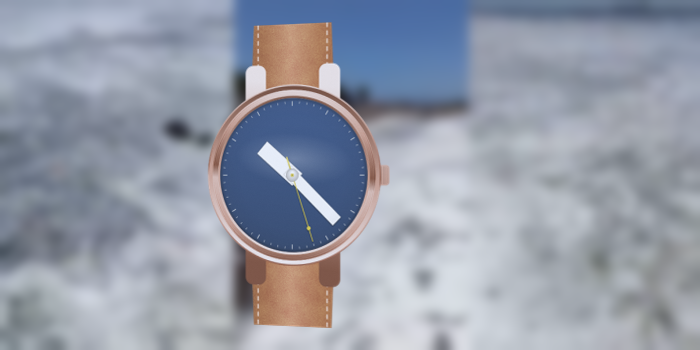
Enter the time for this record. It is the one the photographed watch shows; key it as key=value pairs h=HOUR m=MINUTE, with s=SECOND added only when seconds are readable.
h=10 m=22 s=27
